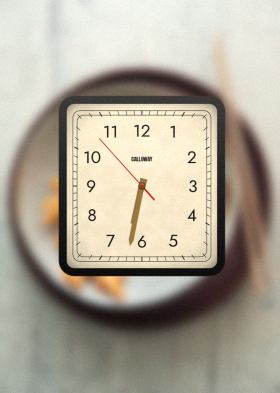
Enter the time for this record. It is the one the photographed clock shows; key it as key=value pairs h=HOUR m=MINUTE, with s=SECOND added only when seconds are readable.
h=6 m=31 s=53
